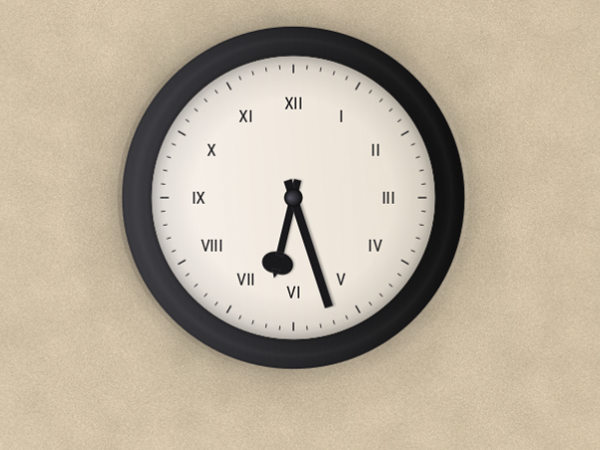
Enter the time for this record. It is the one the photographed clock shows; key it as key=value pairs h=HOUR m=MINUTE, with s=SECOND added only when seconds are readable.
h=6 m=27
